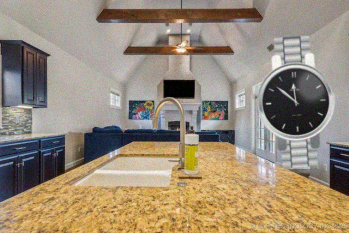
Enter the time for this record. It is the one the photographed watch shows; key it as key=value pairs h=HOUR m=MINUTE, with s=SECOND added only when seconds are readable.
h=11 m=52
